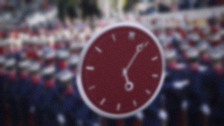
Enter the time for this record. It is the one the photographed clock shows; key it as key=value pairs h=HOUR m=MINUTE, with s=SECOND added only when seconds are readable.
h=5 m=4
